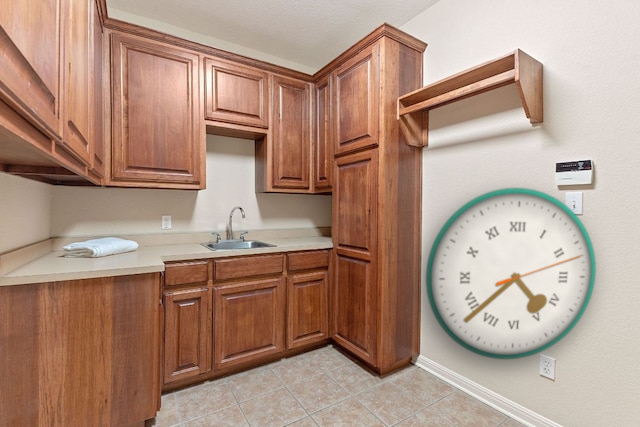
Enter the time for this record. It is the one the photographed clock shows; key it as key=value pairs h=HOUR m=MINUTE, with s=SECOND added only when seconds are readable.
h=4 m=38 s=12
